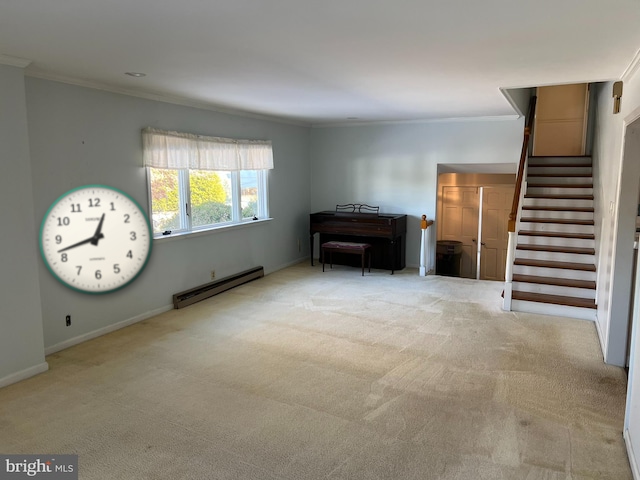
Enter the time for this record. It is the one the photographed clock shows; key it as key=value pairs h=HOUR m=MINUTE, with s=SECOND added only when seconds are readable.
h=12 m=42
